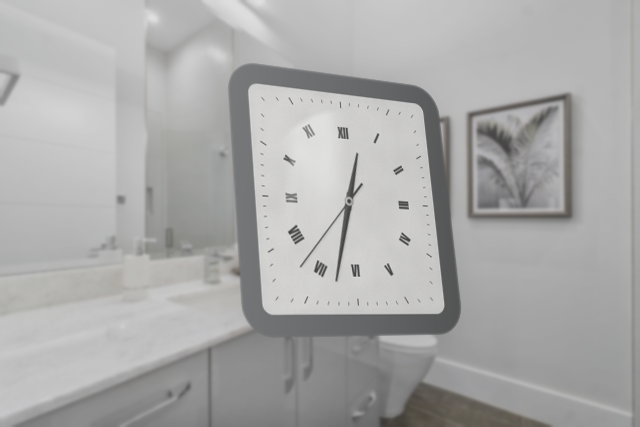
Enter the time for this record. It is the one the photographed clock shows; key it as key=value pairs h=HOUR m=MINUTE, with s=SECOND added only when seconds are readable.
h=12 m=32 s=37
